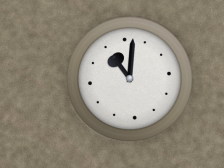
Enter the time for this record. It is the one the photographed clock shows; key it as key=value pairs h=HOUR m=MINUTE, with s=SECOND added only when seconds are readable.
h=11 m=2
